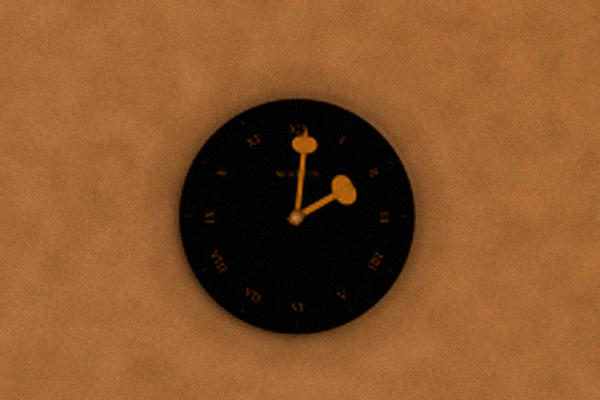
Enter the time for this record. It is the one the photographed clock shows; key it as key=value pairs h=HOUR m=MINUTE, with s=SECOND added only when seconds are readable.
h=2 m=1
